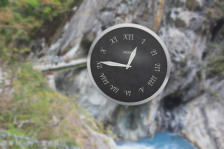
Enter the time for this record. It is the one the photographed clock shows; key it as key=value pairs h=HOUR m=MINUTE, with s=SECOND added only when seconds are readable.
h=12 m=46
